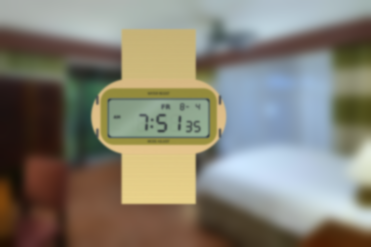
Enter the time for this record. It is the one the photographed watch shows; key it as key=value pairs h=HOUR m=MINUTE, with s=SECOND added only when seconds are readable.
h=7 m=51 s=35
